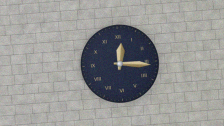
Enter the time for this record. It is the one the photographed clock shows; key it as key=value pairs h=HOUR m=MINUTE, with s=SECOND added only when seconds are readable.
h=12 m=16
